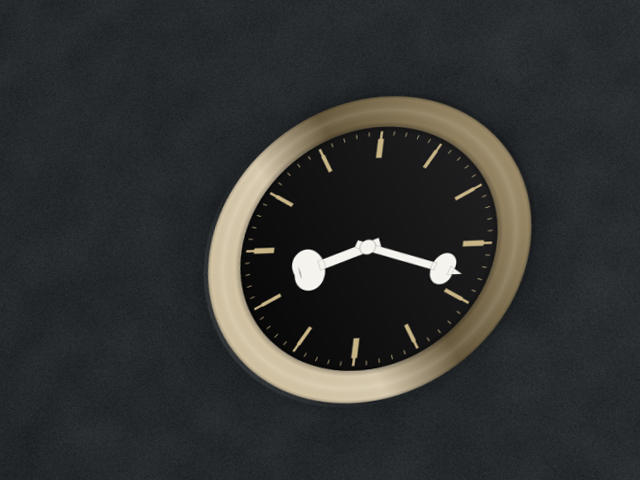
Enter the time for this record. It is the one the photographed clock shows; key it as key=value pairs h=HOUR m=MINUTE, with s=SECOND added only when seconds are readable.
h=8 m=18
